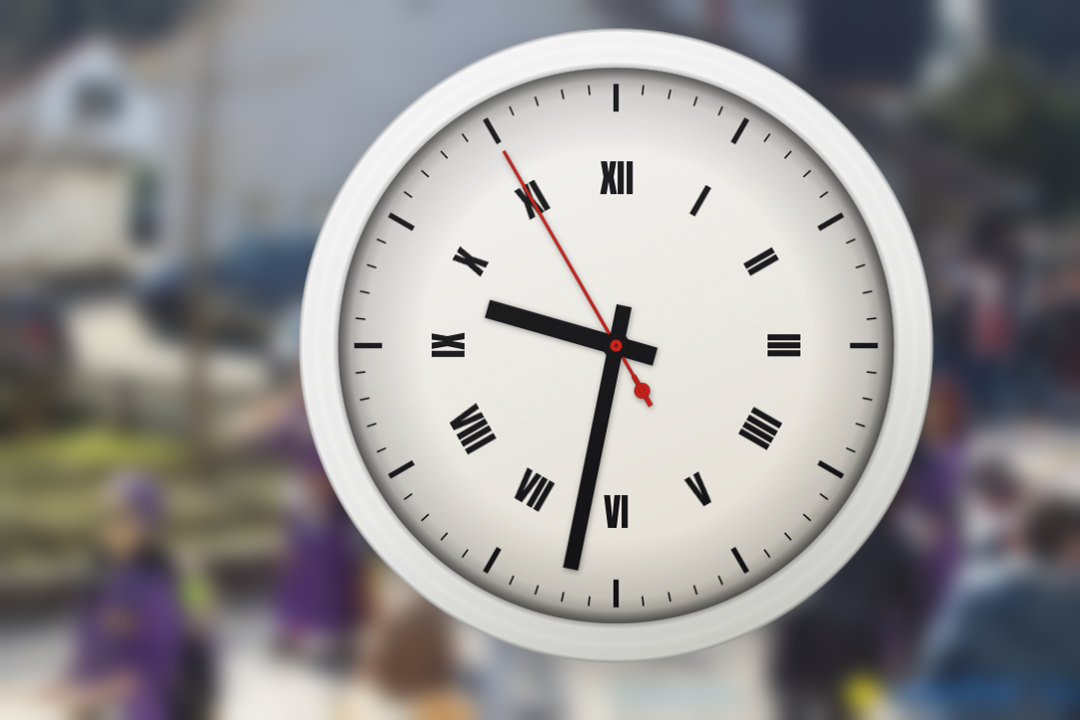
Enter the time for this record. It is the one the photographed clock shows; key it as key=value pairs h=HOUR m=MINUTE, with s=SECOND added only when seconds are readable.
h=9 m=31 s=55
